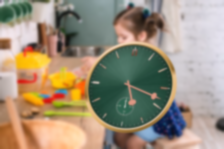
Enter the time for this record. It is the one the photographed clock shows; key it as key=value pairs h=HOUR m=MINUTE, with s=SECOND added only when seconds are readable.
h=5 m=18
